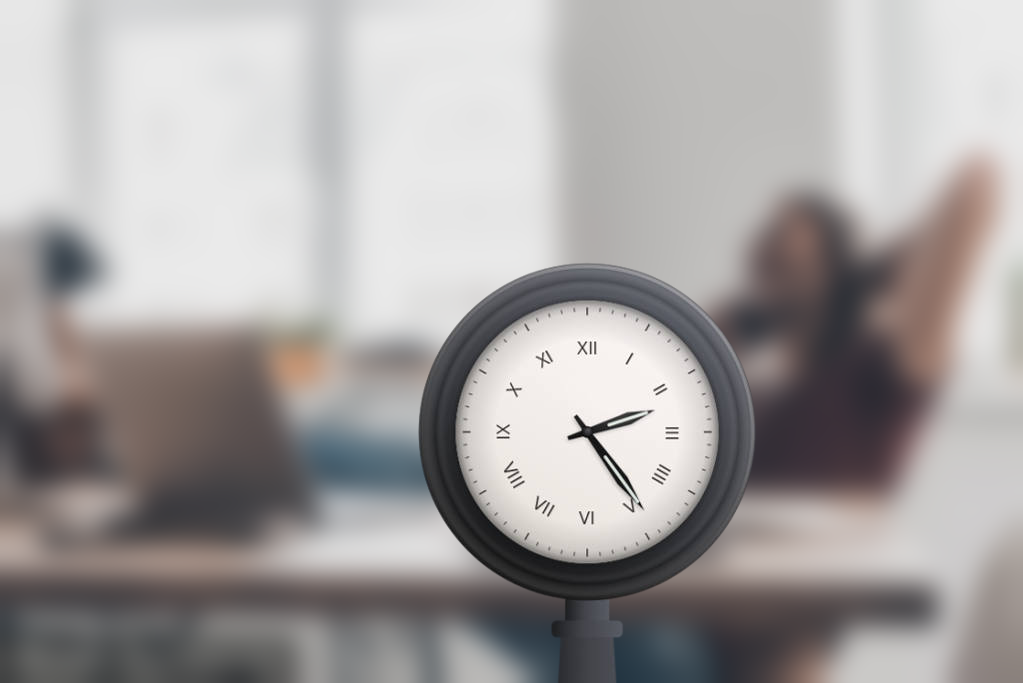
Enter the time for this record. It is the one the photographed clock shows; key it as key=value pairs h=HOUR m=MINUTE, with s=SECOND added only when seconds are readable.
h=2 m=24
